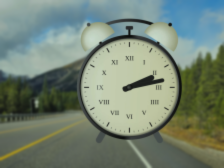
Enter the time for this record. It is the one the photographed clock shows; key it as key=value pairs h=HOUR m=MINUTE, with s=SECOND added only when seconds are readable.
h=2 m=13
